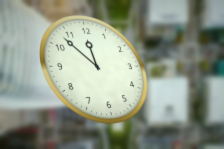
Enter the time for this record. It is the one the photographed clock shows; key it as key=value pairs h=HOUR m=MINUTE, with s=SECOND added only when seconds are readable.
h=11 m=53
